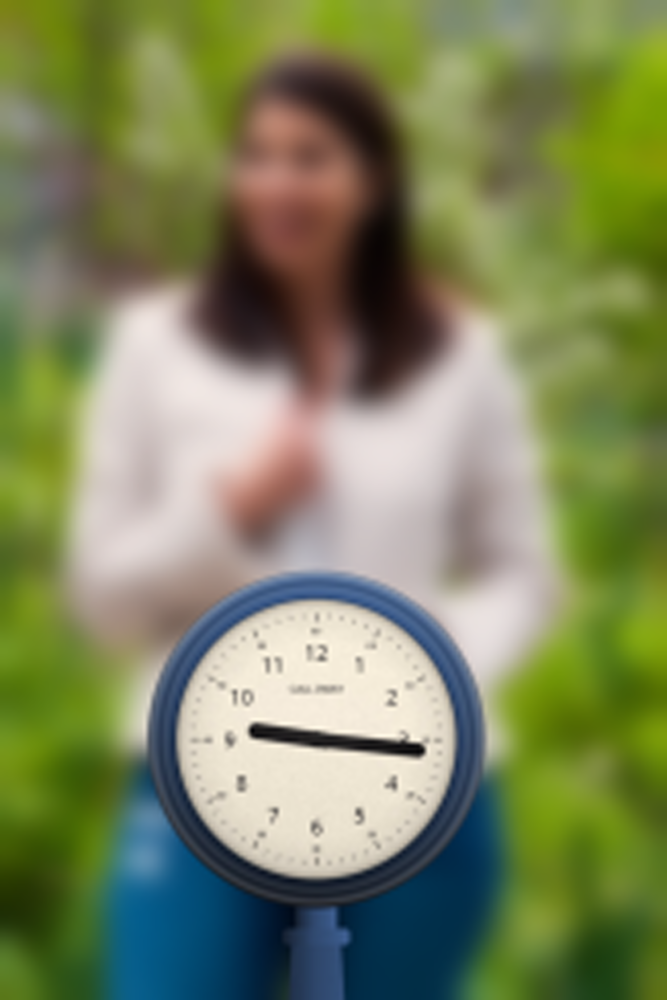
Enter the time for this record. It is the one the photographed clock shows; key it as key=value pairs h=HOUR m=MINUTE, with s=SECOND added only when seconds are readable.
h=9 m=16
